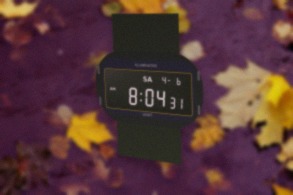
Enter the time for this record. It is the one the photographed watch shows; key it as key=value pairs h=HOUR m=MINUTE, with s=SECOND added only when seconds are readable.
h=8 m=4 s=31
